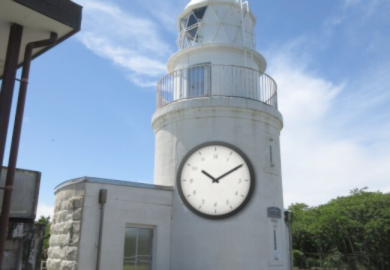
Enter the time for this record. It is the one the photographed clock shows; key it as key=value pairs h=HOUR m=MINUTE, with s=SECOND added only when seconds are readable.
h=10 m=10
